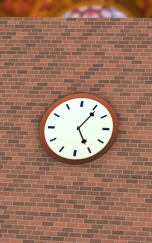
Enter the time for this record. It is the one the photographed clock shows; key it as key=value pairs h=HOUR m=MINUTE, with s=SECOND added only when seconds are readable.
h=5 m=6
